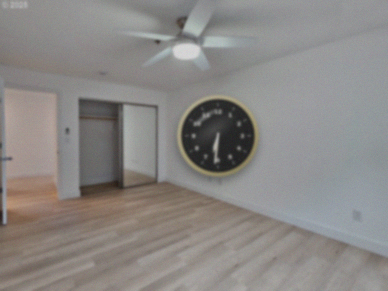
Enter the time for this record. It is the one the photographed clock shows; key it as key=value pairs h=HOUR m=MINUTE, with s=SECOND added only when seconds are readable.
h=6 m=31
